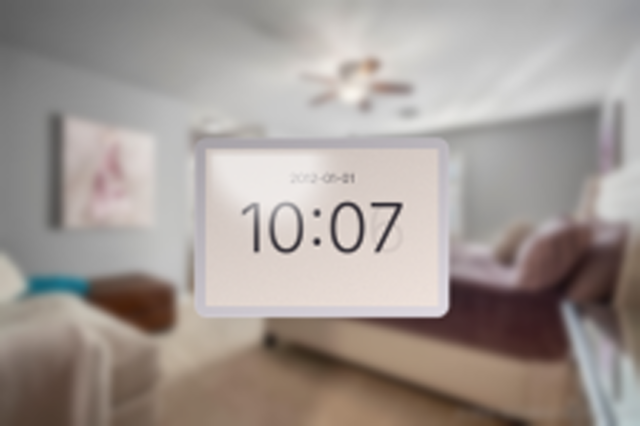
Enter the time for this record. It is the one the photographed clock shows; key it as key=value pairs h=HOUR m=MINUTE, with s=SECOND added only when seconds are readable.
h=10 m=7
